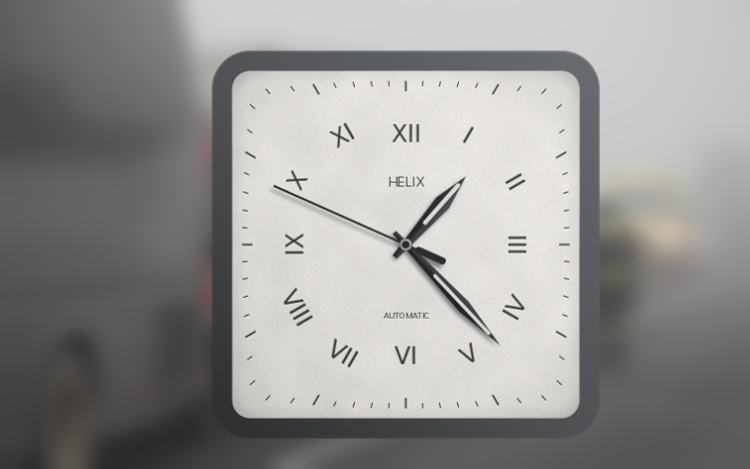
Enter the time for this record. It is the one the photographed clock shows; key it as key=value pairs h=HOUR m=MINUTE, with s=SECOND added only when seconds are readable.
h=1 m=22 s=49
